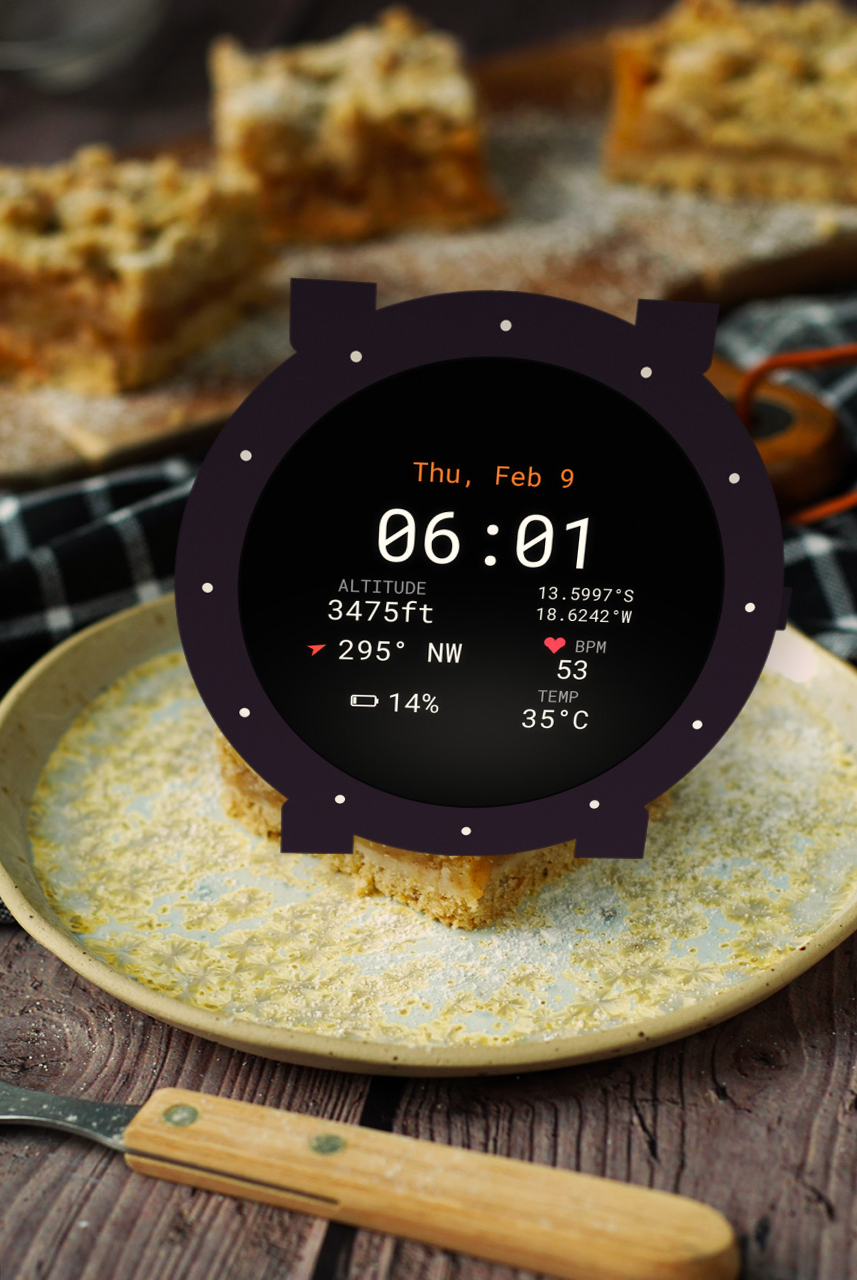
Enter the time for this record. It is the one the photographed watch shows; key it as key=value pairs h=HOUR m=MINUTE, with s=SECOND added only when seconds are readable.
h=6 m=1
